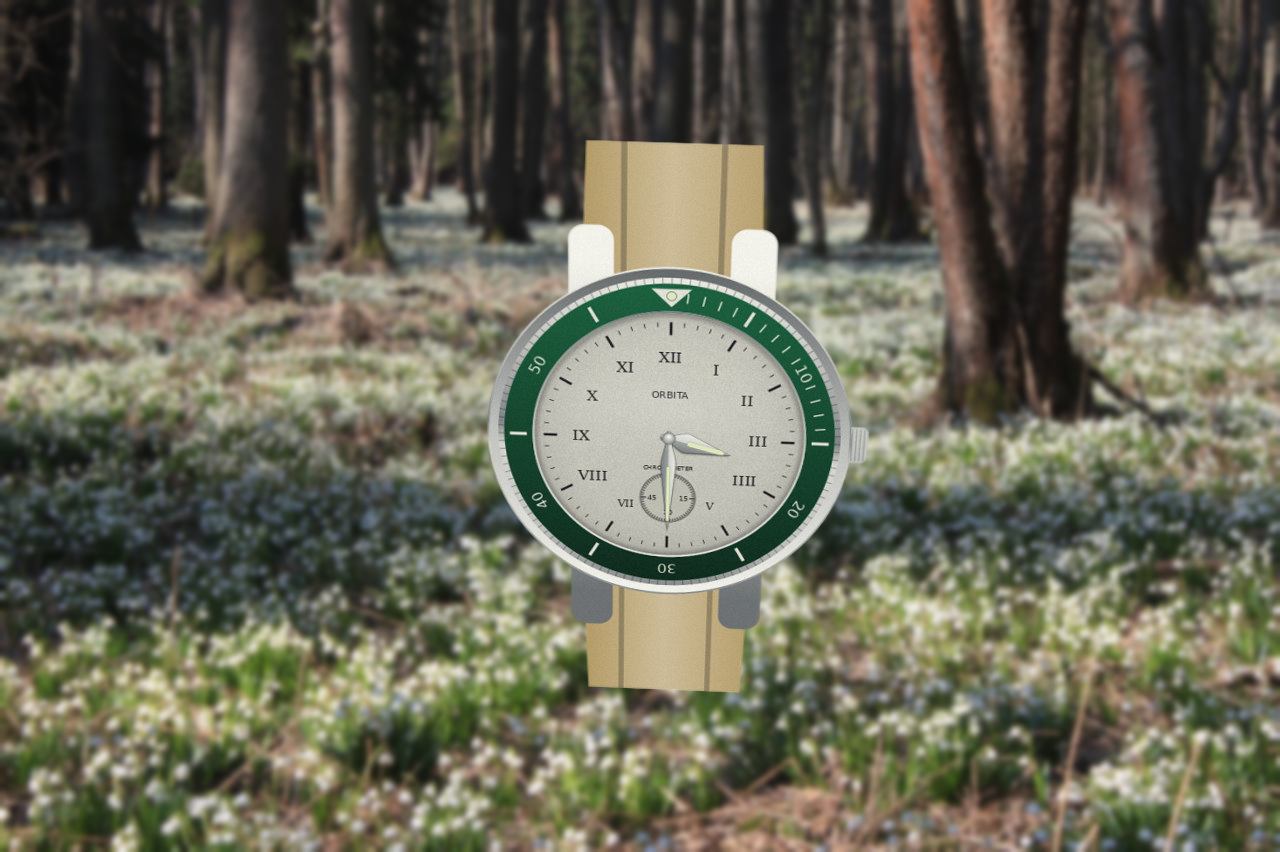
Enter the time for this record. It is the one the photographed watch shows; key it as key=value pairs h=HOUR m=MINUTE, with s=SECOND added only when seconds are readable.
h=3 m=30
